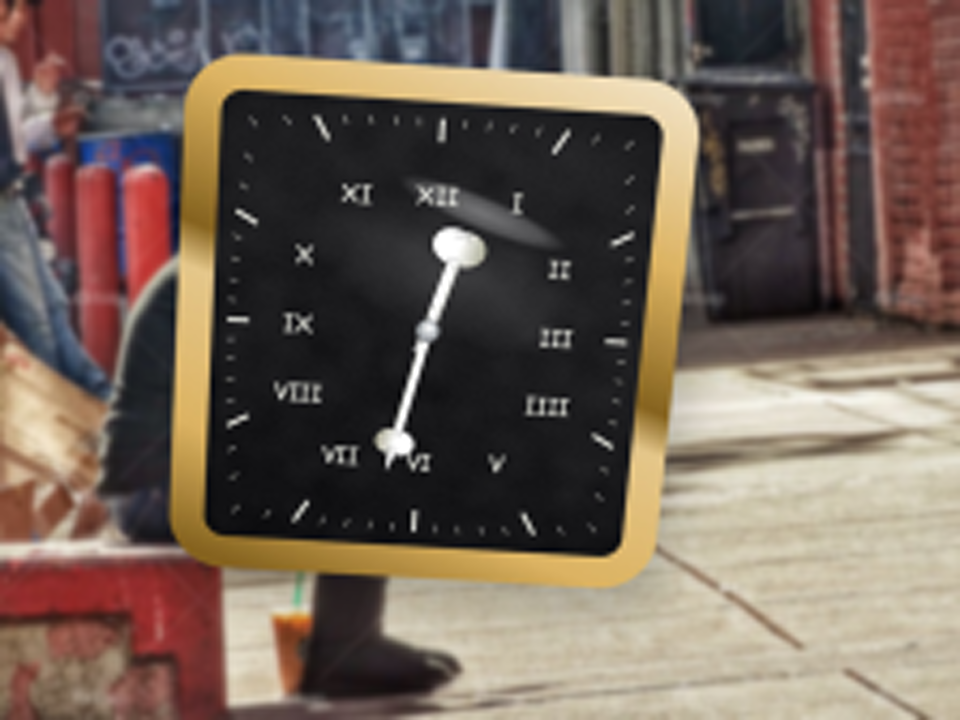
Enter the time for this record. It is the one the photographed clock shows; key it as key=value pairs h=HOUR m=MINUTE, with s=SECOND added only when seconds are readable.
h=12 m=32
